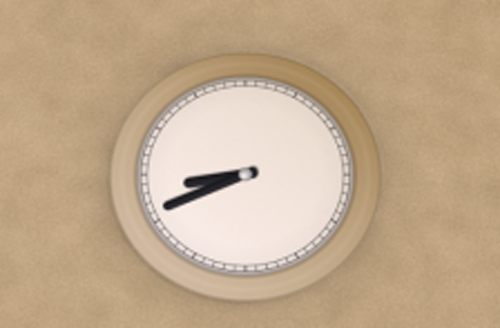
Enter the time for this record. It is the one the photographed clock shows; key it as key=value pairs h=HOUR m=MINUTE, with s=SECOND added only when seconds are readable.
h=8 m=41
